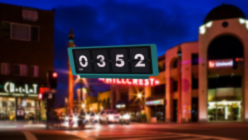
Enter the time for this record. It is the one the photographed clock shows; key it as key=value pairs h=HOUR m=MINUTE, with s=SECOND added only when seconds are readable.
h=3 m=52
